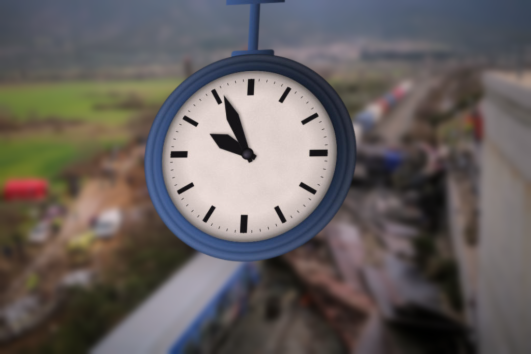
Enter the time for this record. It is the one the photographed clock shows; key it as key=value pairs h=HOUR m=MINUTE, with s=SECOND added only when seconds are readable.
h=9 m=56
